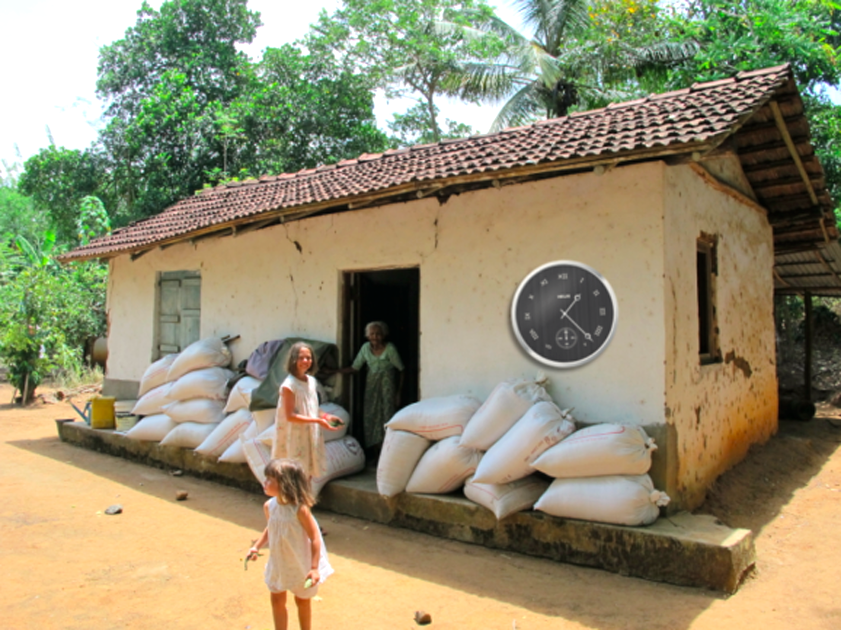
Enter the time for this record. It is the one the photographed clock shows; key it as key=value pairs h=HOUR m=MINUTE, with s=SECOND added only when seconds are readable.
h=1 m=23
